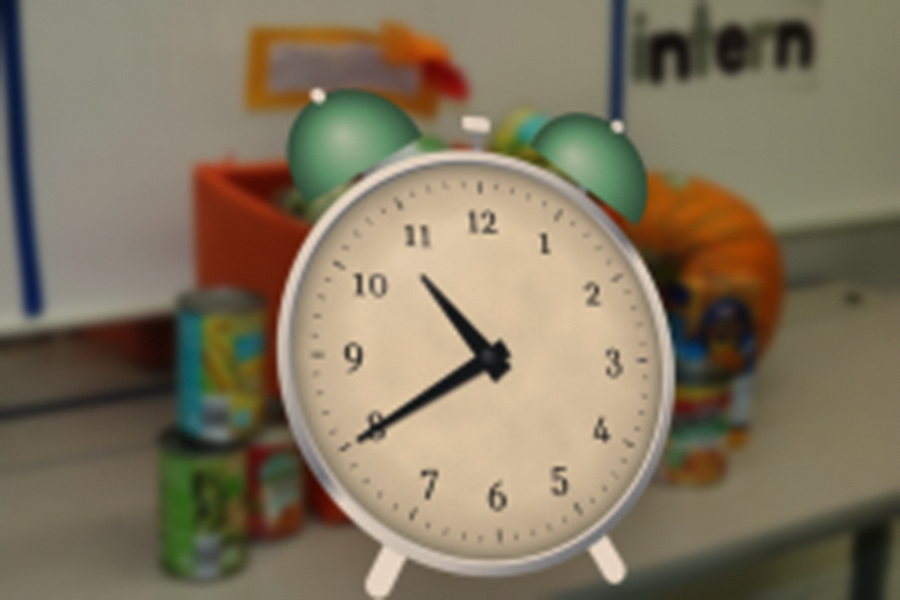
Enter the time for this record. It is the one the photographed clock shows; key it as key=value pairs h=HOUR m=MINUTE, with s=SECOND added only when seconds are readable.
h=10 m=40
